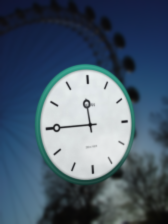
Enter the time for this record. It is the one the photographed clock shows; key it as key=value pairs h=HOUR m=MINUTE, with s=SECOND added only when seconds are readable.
h=11 m=45
